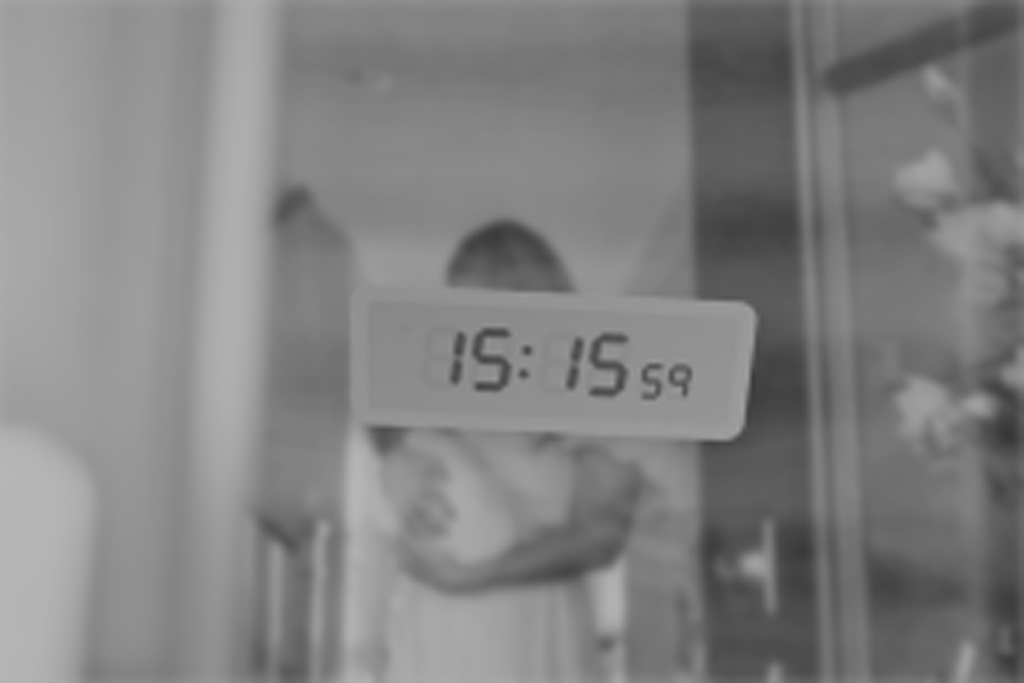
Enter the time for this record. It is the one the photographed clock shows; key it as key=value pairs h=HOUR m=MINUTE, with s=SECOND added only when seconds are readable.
h=15 m=15 s=59
